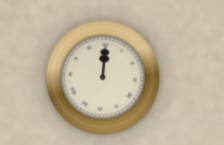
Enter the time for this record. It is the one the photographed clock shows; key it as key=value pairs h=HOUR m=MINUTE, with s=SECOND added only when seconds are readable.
h=12 m=0
